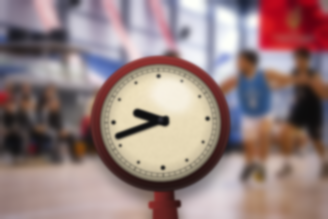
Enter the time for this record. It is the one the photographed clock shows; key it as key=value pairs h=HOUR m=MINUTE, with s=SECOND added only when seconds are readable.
h=9 m=42
